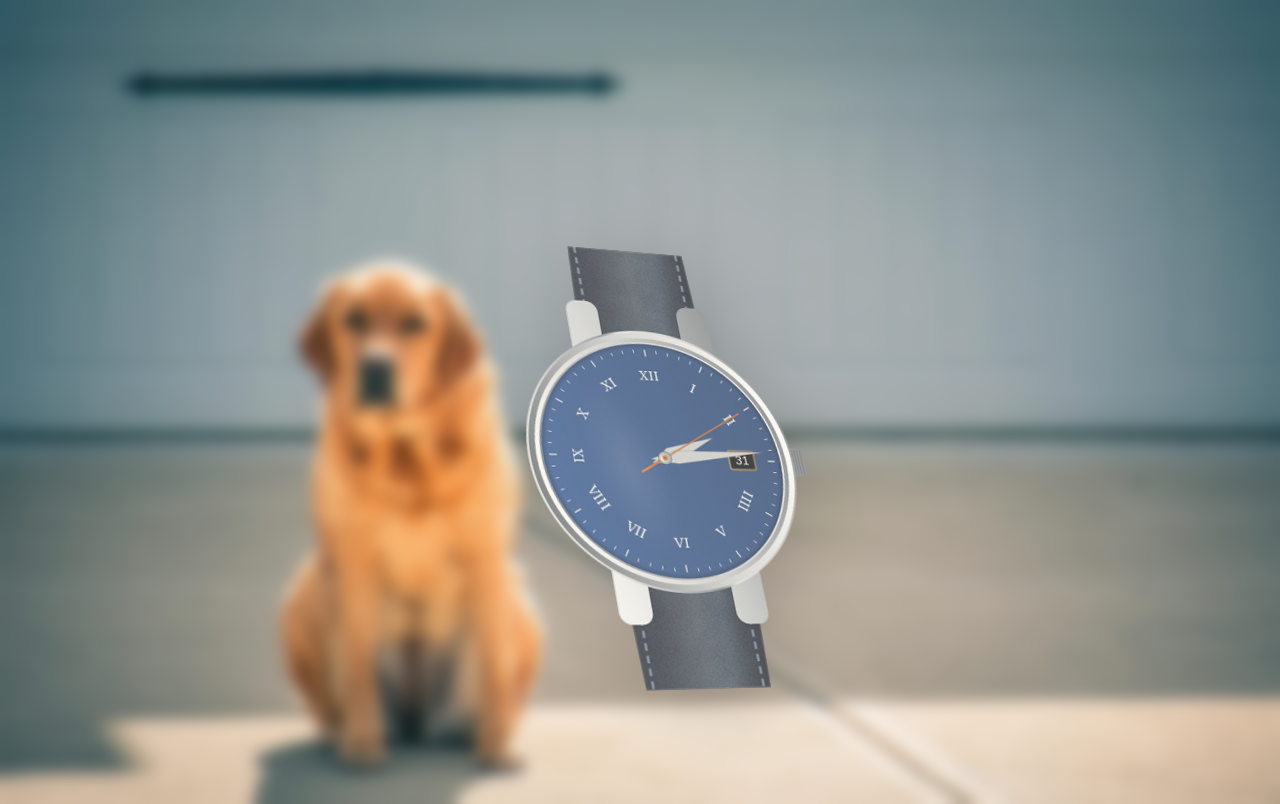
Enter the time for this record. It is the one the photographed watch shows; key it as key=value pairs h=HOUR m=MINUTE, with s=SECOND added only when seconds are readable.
h=2 m=14 s=10
